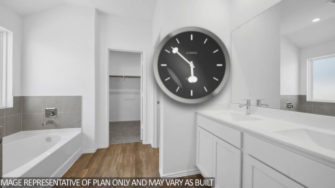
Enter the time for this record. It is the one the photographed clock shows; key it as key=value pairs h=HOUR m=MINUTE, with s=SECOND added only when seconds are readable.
h=5 m=52
